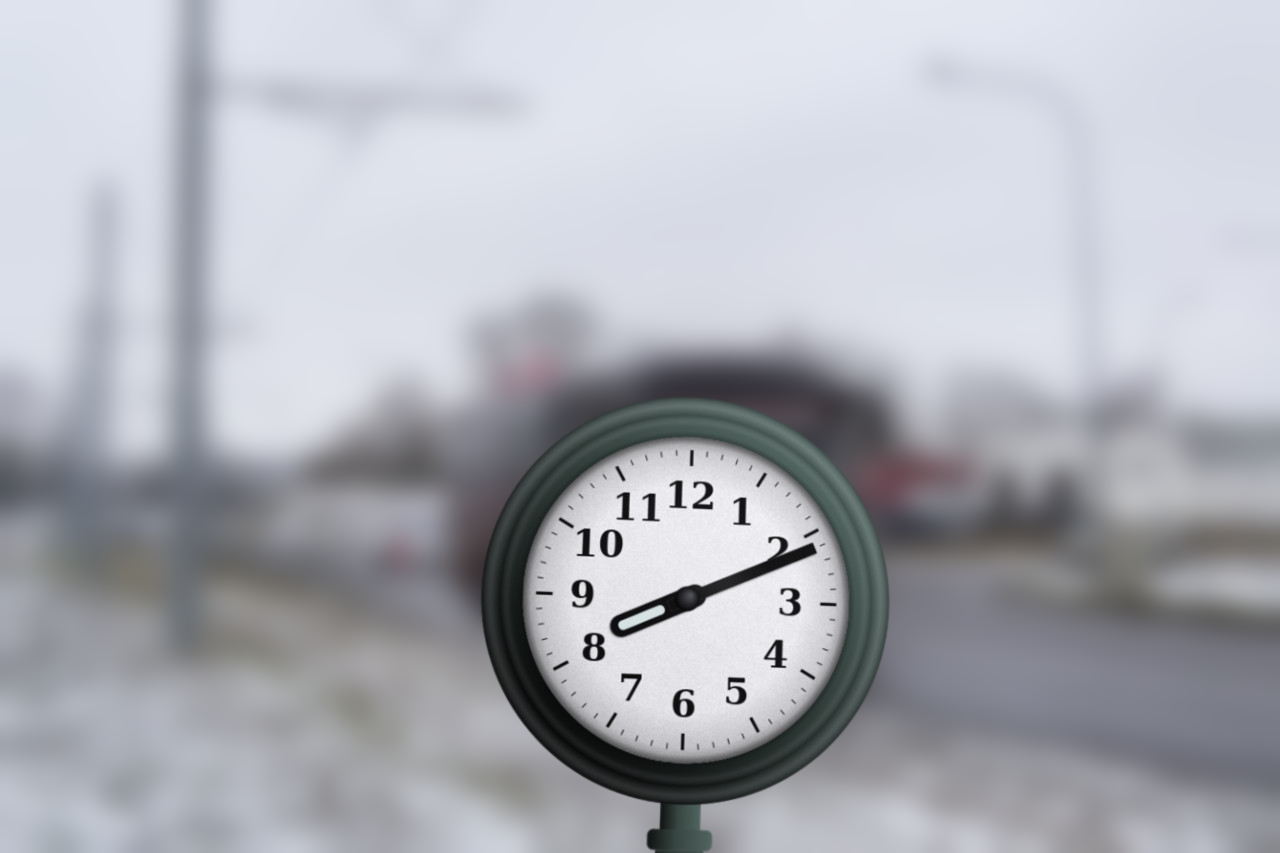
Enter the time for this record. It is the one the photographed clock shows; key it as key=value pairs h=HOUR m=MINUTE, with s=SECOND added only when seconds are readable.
h=8 m=11
